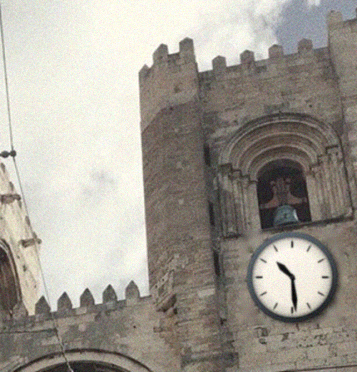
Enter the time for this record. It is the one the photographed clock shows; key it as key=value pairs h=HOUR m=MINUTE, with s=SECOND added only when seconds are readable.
h=10 m=29
